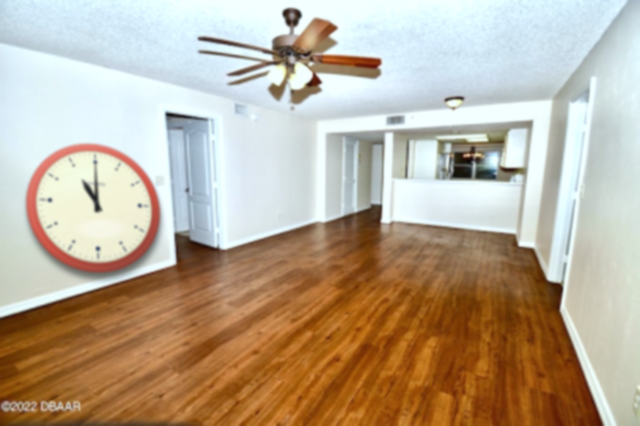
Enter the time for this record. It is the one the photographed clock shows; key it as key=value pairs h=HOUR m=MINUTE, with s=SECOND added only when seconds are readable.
h=11 m=0
